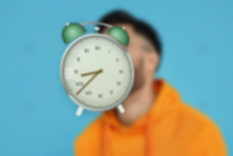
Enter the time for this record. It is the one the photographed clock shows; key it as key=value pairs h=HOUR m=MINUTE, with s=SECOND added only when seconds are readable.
h=8 m=38
